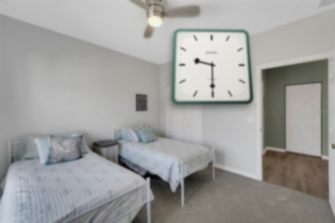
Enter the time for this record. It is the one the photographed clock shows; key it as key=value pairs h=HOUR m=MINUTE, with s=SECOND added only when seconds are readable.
h=9 m=30
